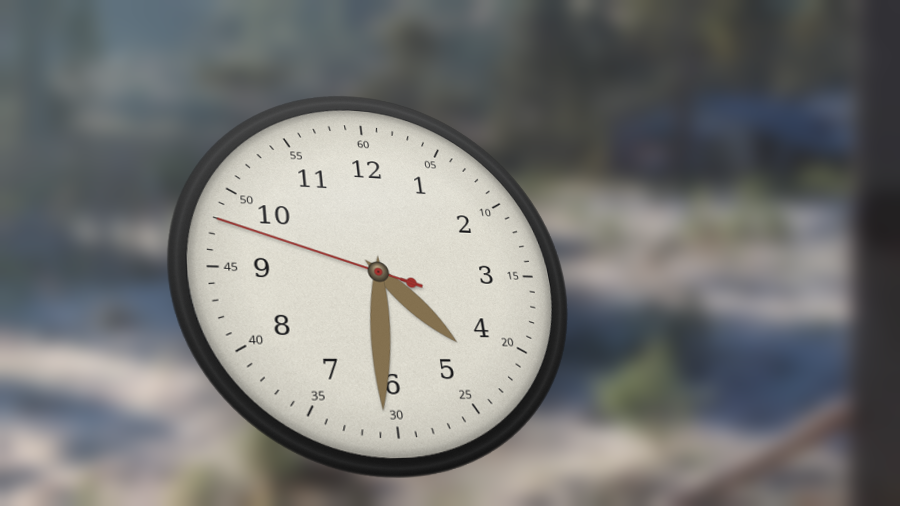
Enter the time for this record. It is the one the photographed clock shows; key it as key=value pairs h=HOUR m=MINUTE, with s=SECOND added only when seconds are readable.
h=4 m=30 s=48
